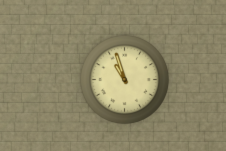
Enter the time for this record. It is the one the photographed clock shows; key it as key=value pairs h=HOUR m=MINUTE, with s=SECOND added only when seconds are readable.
h=10 m=57
